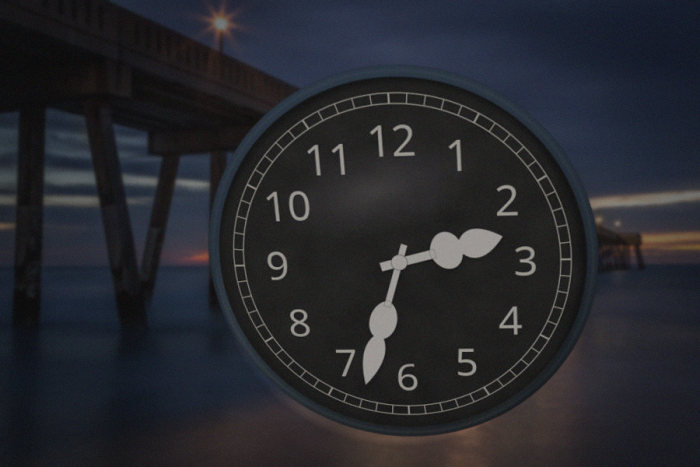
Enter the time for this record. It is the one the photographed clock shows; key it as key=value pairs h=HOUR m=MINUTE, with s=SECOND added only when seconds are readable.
h=2 m=33
